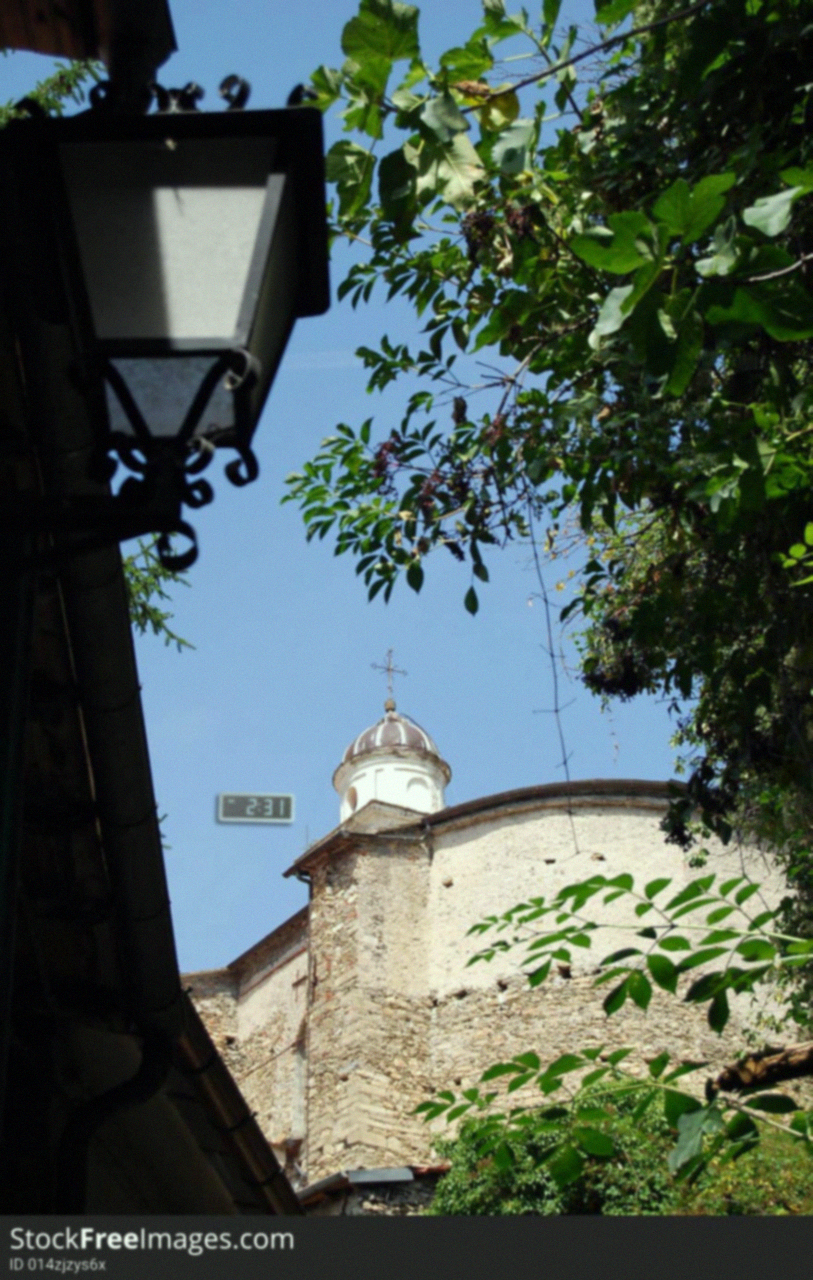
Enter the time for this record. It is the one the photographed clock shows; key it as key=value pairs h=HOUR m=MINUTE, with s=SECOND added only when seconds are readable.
h=2 m=31
